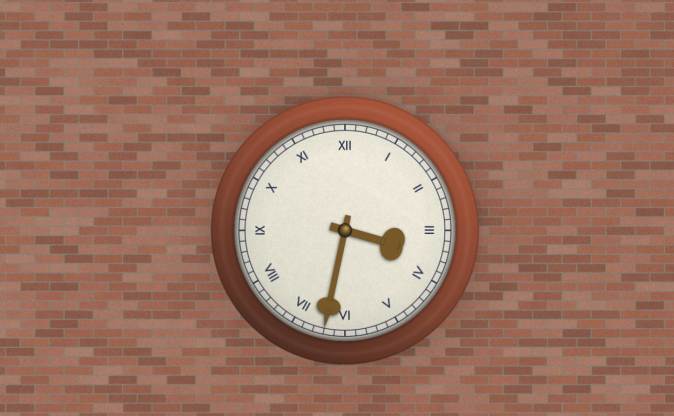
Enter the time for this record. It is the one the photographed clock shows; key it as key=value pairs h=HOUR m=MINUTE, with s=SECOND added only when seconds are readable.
h=3 m=32
